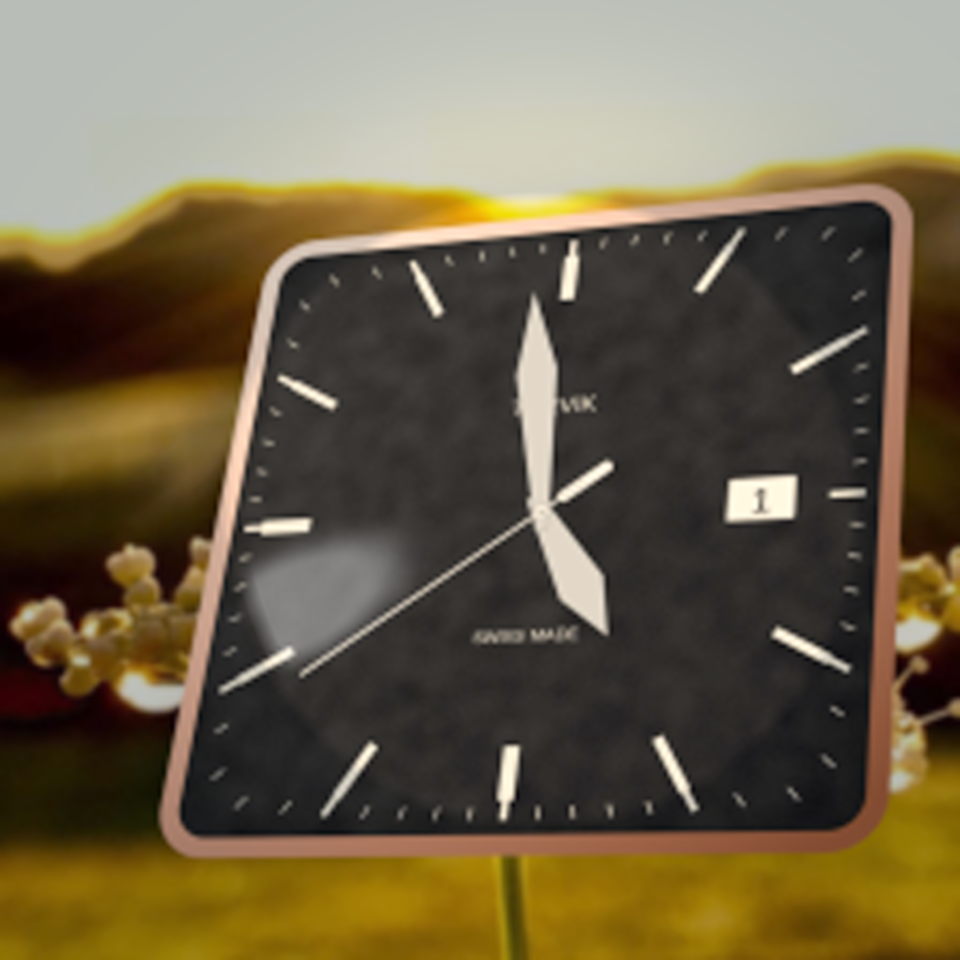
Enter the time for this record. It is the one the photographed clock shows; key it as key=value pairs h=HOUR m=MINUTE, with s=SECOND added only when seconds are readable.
h=4 m=58 s=39
